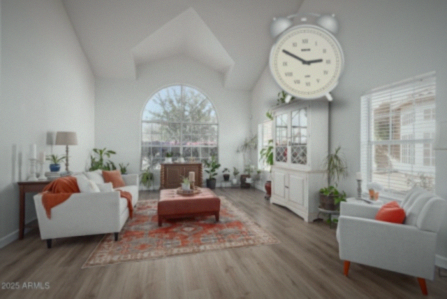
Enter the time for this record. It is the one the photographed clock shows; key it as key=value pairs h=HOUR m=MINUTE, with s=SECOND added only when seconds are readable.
h=2 m=50
